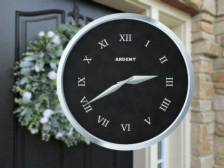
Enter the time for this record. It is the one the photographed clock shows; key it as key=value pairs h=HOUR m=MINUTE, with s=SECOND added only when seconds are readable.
h=2 m=40
